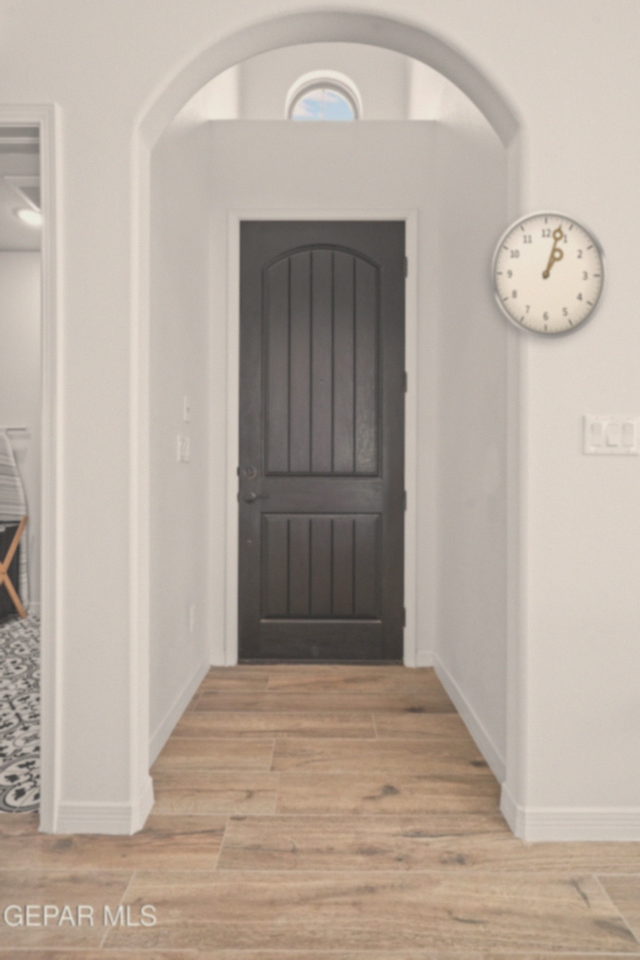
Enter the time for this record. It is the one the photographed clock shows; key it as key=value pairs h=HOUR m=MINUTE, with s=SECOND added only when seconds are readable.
h=1 m=3
